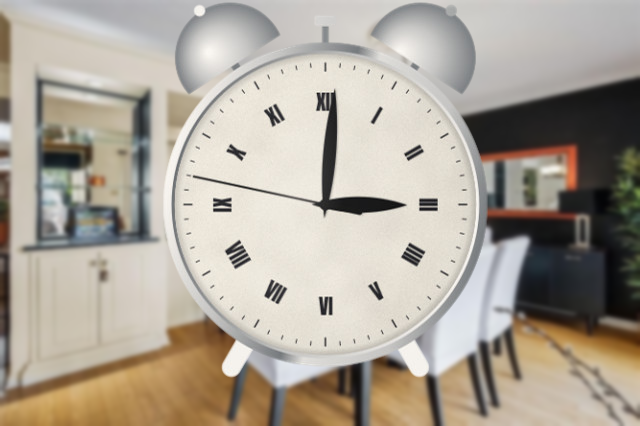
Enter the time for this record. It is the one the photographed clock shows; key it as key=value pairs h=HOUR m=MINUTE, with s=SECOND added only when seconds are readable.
h=3 m=0 s=47
